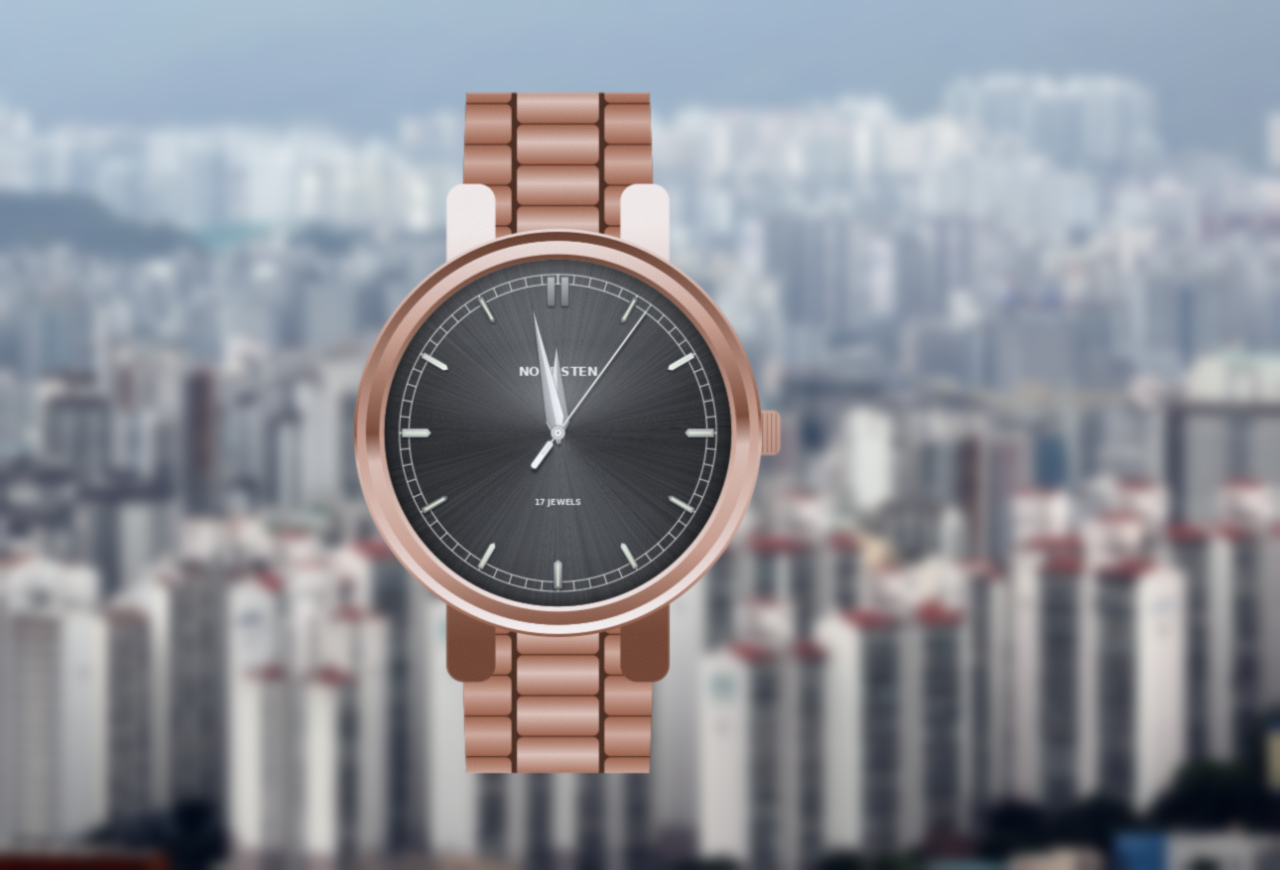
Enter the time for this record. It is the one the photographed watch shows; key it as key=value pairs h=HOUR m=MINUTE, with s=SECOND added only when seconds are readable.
h=11 m=58 s=6
